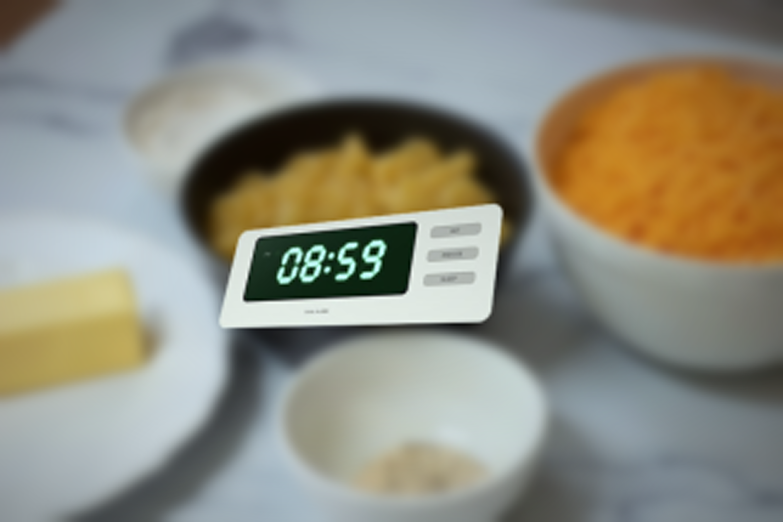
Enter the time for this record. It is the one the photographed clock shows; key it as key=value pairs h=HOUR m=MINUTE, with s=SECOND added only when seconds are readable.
h=8 m=59
